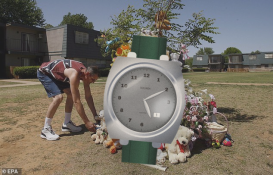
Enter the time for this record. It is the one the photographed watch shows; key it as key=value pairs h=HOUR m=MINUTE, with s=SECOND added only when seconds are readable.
h=5 m=10
